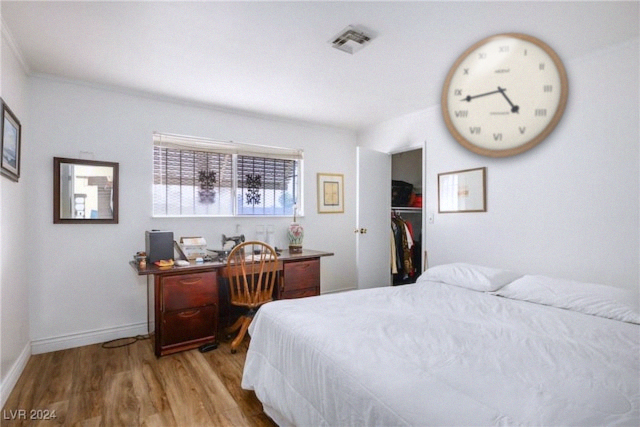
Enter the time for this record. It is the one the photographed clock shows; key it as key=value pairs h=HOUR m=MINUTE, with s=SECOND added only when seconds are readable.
h=4 m=43
